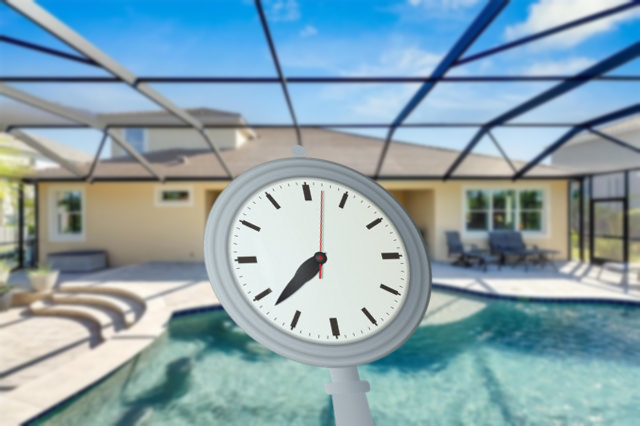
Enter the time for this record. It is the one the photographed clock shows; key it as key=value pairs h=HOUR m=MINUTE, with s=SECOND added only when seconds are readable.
h=7 m=38 s=2
